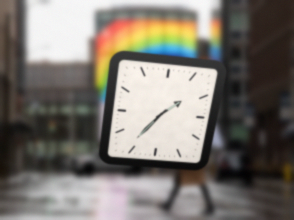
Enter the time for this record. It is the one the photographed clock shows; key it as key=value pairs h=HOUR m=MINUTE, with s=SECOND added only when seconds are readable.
h=1 m=36
